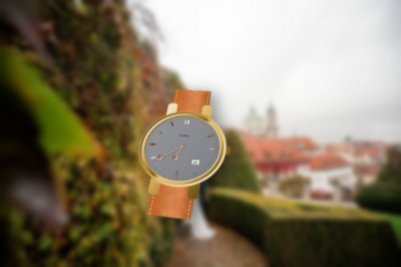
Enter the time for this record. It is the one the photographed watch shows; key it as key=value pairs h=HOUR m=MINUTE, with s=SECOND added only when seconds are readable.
h=6 m=39
